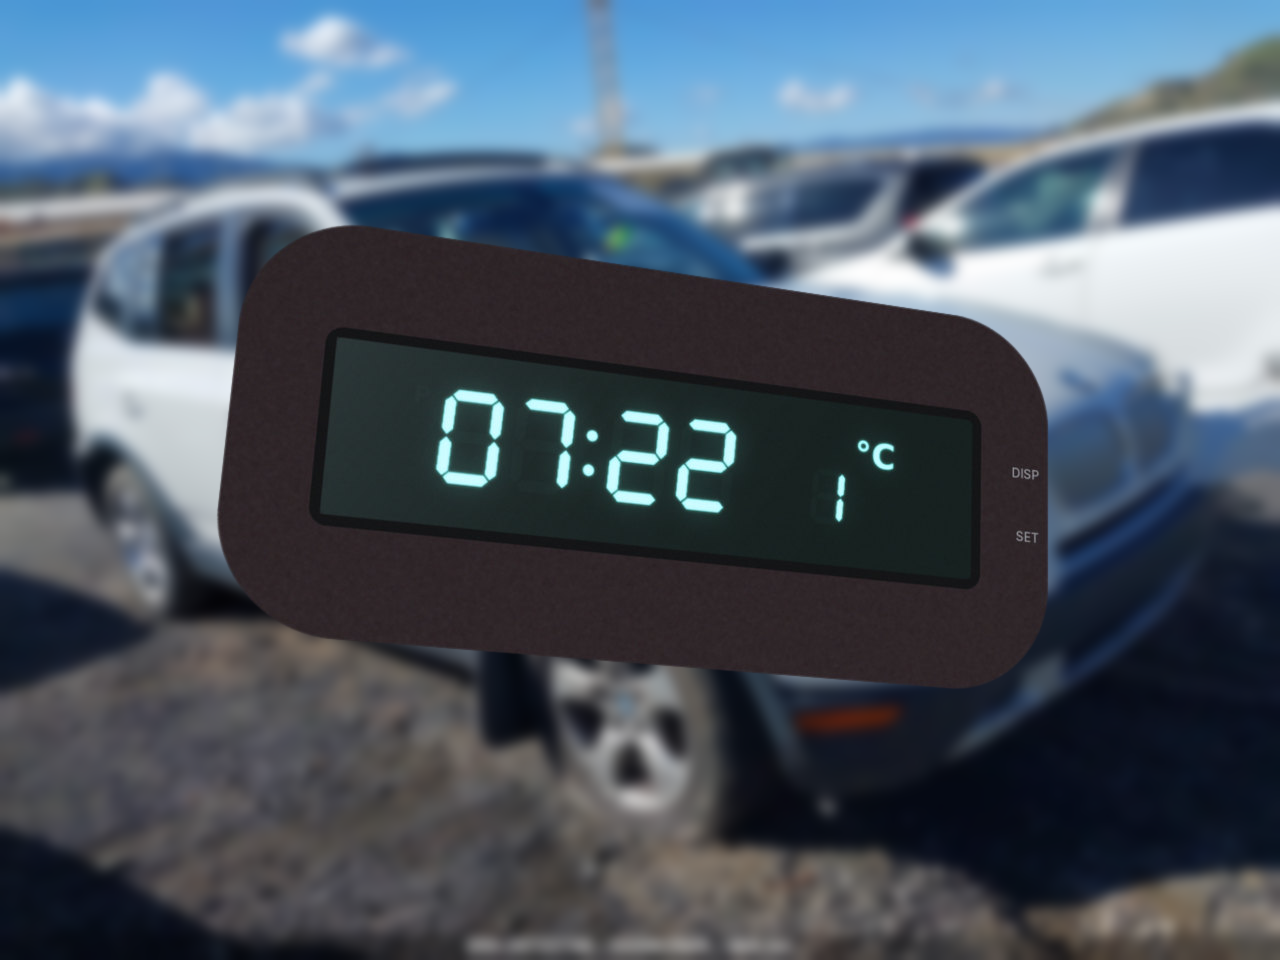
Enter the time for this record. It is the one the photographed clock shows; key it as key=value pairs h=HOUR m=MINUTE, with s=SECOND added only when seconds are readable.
h=7 m=22
